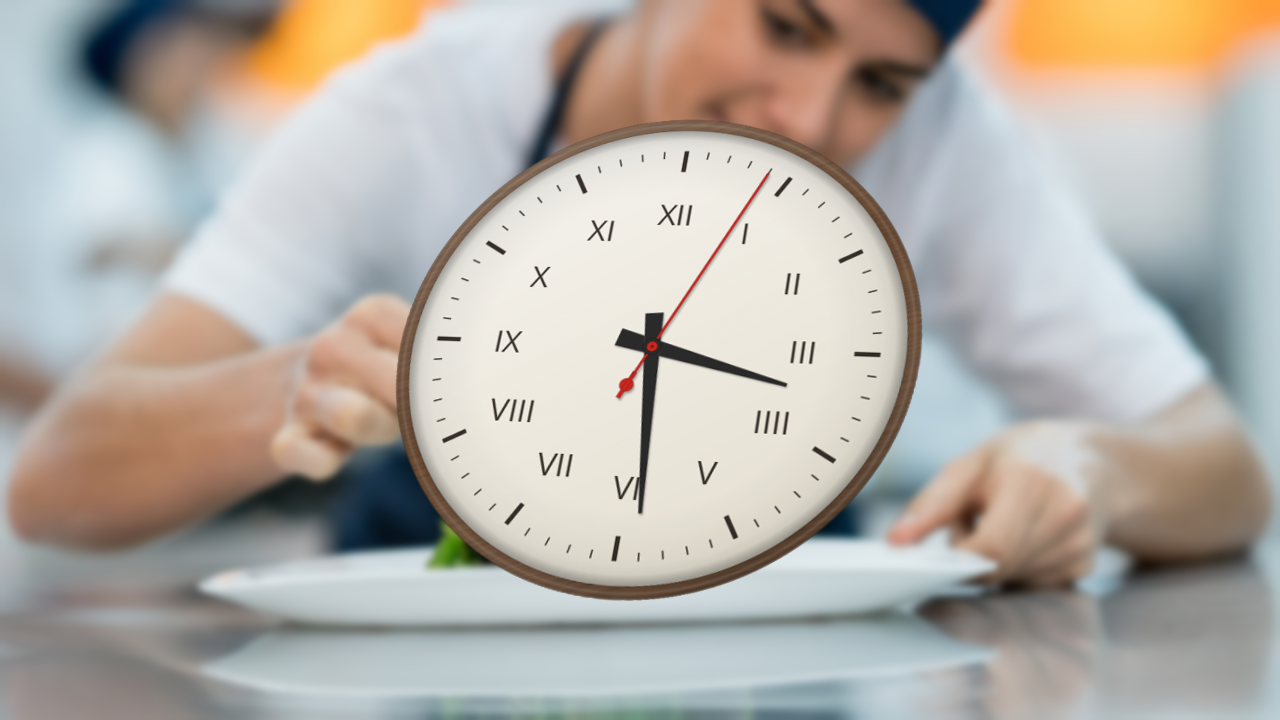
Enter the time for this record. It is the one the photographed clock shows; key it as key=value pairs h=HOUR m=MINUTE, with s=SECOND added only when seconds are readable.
h=3 m=29 s=4
